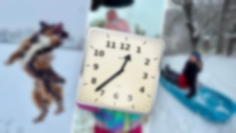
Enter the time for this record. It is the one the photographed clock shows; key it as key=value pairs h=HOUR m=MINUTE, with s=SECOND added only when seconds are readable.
h=12 m=37
